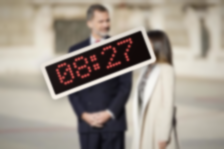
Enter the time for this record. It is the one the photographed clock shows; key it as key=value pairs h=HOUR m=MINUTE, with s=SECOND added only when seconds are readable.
h=8 m=27
